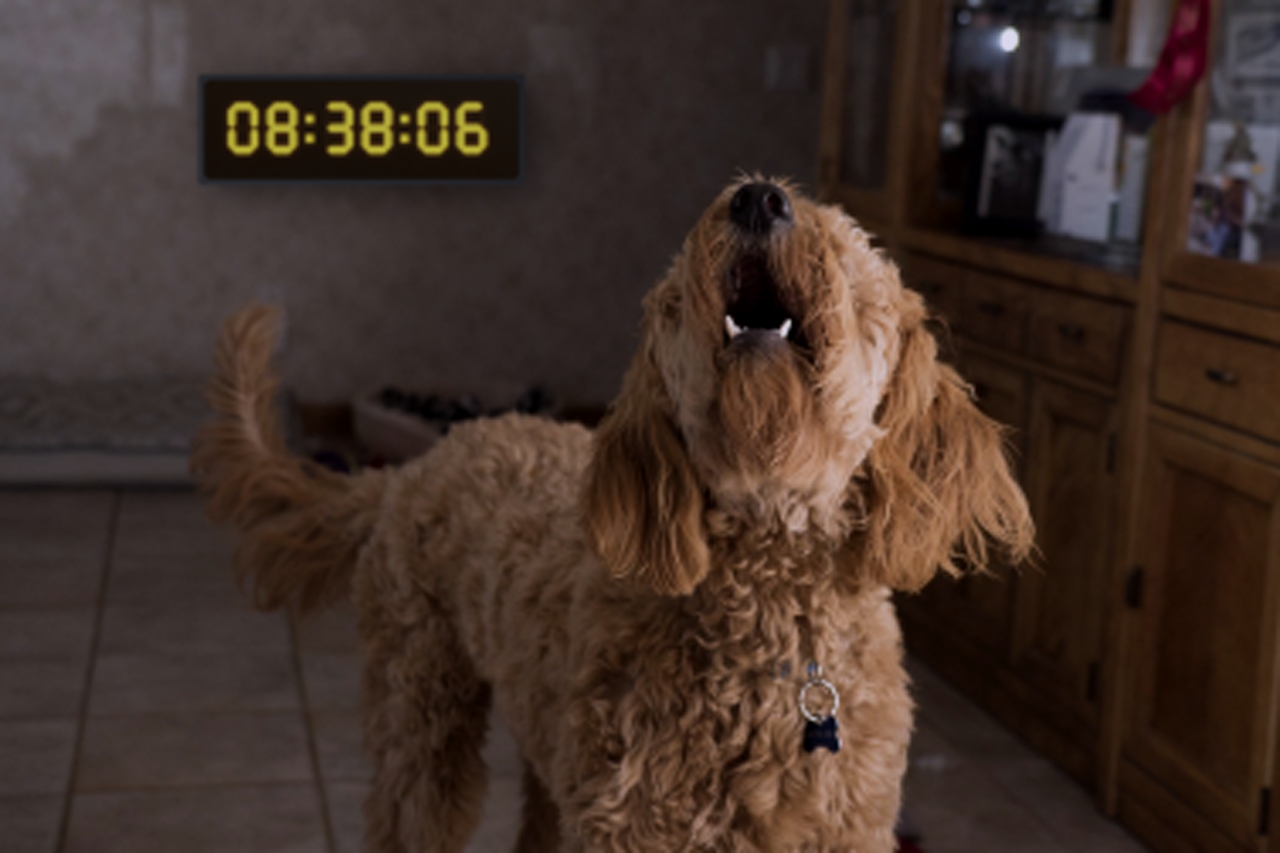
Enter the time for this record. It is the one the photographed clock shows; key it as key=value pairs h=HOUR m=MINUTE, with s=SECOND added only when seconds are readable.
h=8 m=38 s=6
